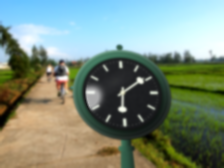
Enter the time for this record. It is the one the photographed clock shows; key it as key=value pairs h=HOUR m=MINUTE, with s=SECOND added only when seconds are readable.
h=6 m=9
